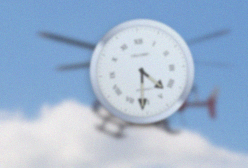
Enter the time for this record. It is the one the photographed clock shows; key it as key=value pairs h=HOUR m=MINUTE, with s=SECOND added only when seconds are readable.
h=4 m=31
